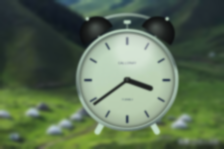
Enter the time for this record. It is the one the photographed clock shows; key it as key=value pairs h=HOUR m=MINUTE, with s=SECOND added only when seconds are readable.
h=3 m=39
